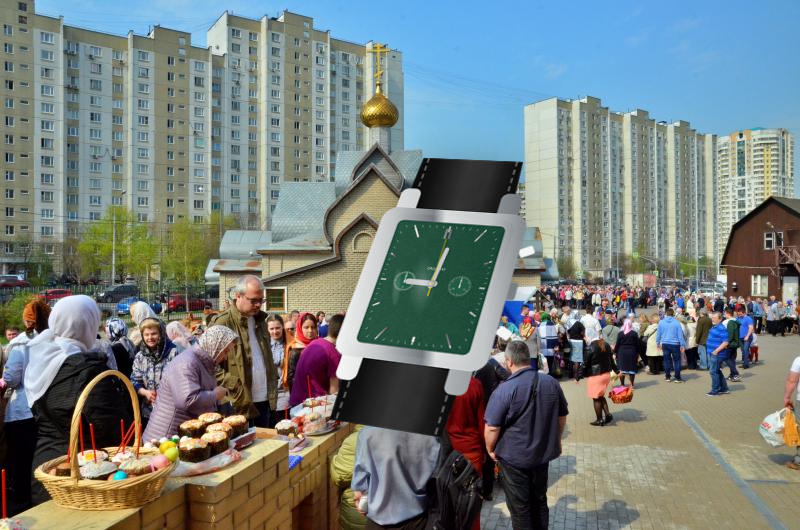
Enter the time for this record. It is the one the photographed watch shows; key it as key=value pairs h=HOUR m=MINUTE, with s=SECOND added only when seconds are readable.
h=9 m=1
